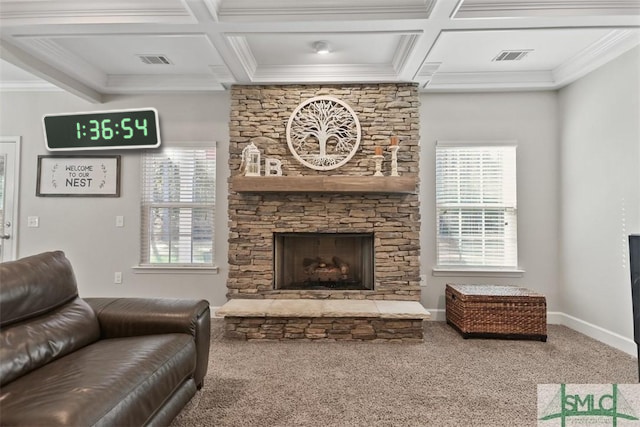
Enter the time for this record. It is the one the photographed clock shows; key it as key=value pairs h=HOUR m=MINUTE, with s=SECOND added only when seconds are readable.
h=1 m=36 s=54
